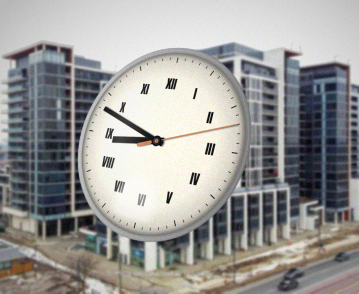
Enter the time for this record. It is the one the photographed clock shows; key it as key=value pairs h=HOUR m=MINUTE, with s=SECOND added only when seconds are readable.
h=8 m=48 s=12
